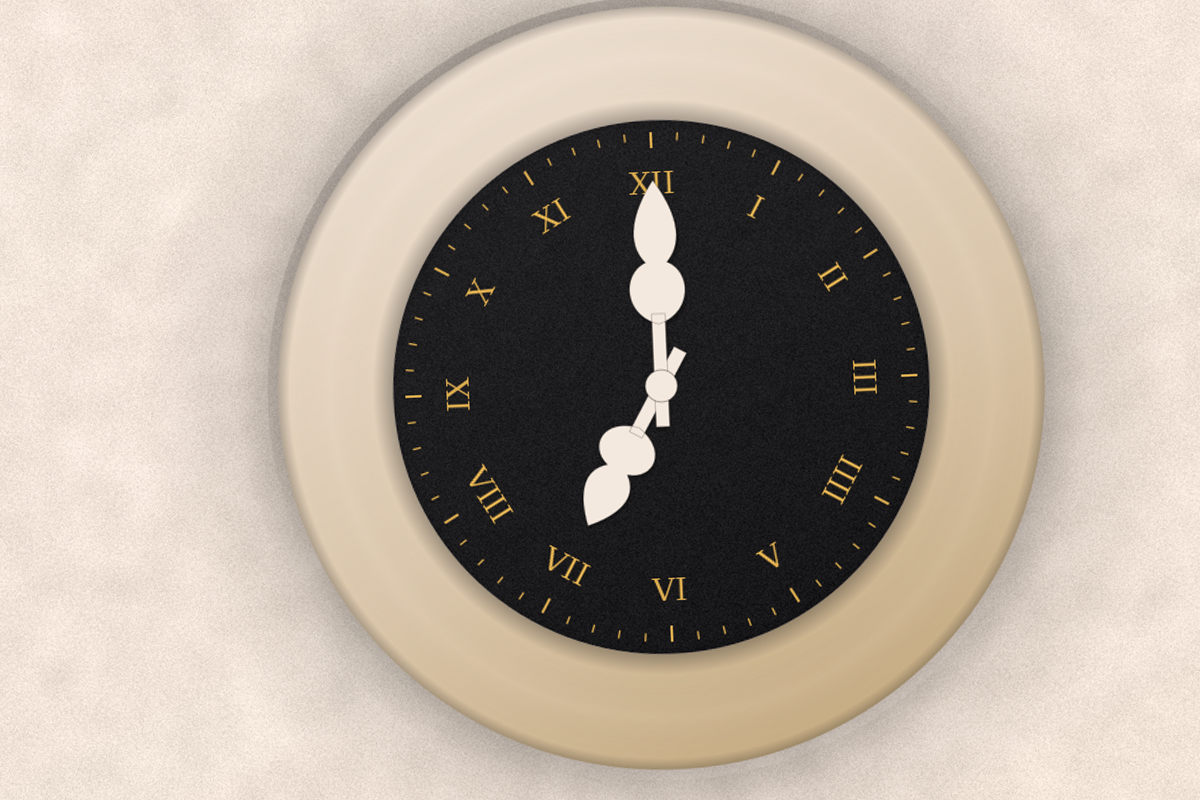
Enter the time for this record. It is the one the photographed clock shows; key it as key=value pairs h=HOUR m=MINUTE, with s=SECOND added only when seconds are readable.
h=7 m=0
